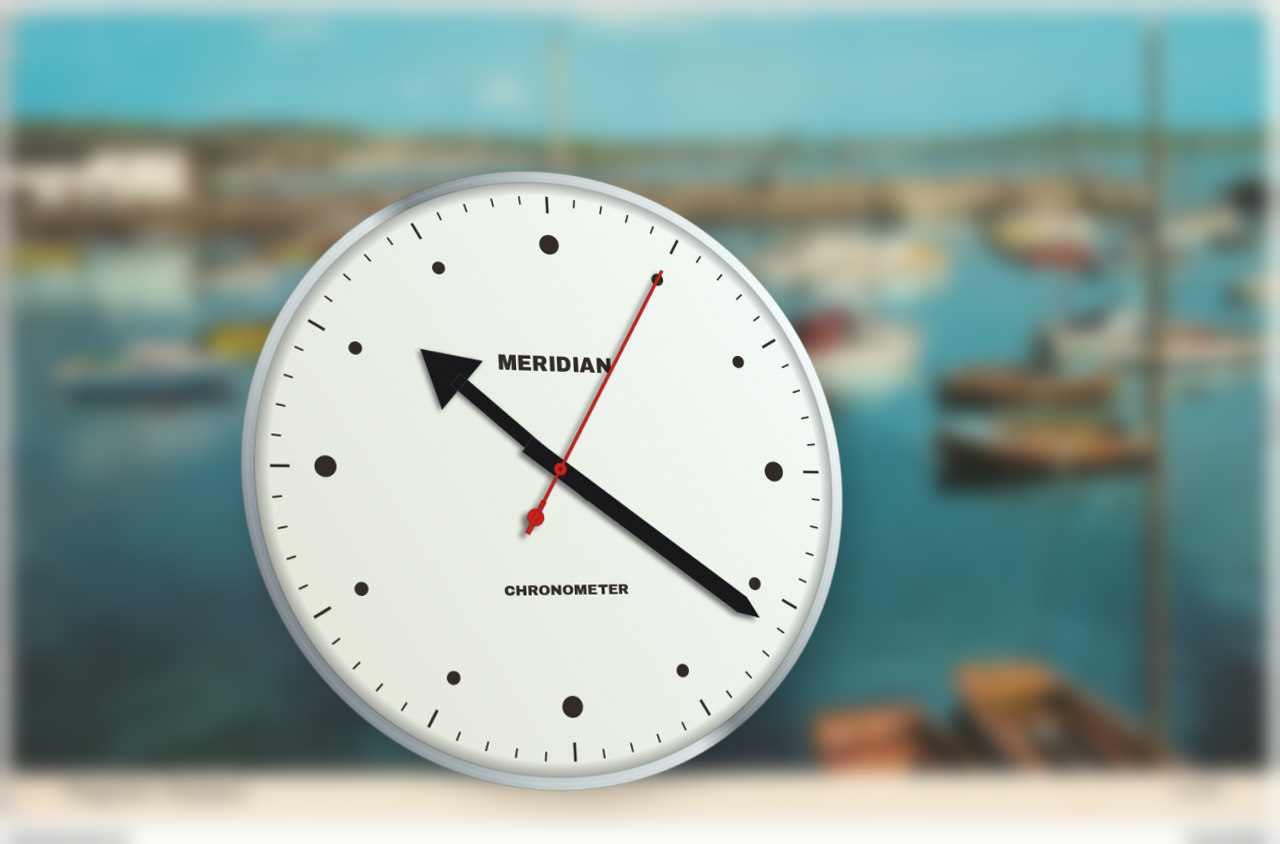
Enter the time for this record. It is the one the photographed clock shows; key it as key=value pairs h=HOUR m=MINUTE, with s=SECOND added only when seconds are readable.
h=10 m=21 s=5
